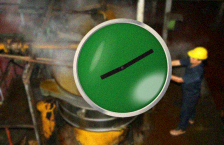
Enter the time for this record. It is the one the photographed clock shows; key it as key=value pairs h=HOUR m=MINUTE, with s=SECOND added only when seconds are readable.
h=8 m=10
